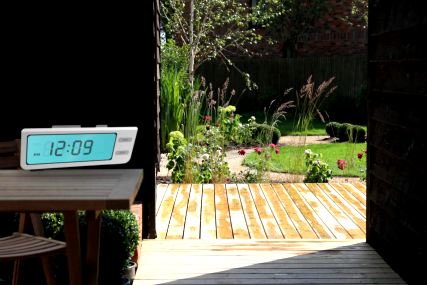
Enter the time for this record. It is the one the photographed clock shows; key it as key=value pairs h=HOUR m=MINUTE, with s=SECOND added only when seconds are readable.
h=12 m=9
